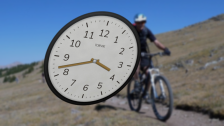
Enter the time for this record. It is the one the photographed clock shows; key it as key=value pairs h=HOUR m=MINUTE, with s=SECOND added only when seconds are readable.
h=3 m=42
